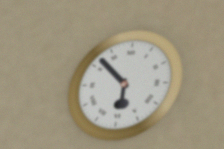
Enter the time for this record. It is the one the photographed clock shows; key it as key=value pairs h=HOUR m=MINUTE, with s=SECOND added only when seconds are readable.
h=5 m=52
